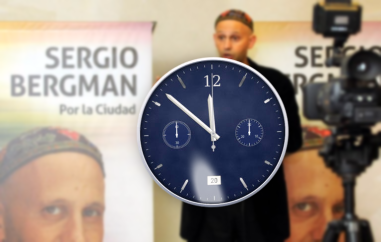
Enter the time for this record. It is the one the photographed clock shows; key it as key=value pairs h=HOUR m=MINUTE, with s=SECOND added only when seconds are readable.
h=11 m=52
